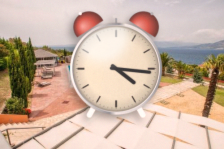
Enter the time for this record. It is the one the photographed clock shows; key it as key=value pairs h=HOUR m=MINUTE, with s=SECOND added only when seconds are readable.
h=4 m=16
